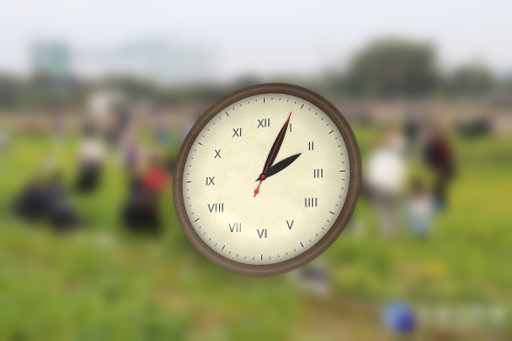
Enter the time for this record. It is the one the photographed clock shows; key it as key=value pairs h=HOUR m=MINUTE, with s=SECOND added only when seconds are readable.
h=2 m=4 s=4
